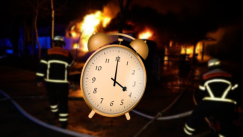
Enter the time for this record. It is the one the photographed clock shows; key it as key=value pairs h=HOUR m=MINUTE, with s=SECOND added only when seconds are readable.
h=4 m=0
